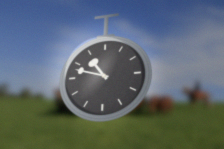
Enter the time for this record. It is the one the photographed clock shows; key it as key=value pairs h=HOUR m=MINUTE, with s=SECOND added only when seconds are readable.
h=10 m=48
